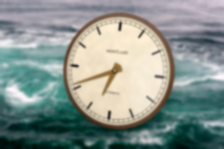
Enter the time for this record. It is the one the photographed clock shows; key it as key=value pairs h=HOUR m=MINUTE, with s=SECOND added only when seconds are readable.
h=6 m=41
